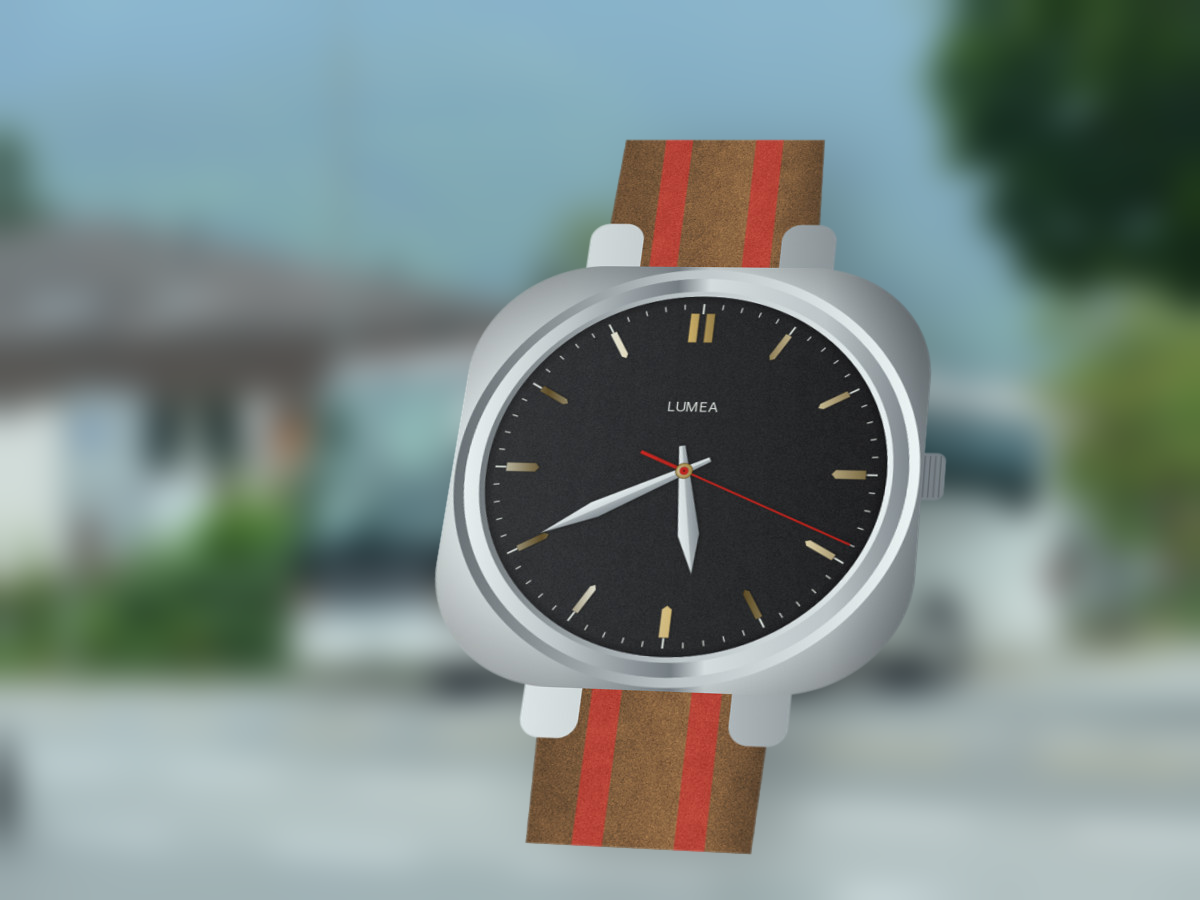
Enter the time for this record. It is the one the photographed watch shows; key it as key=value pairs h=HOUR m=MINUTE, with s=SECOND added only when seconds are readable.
h=5 m=40 s=19
